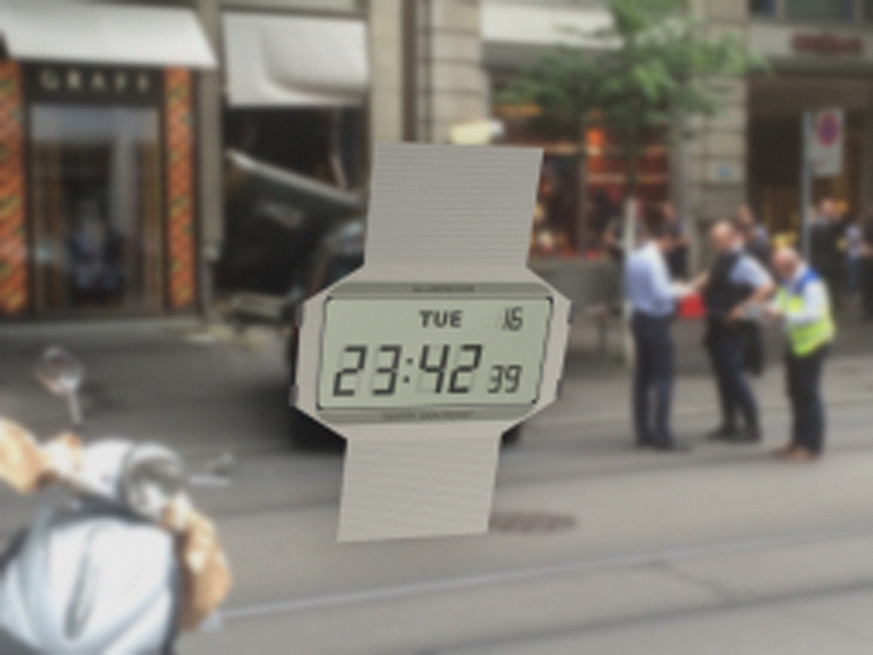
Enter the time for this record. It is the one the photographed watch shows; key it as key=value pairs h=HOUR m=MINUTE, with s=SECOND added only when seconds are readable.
h=23 m=42 s=39
